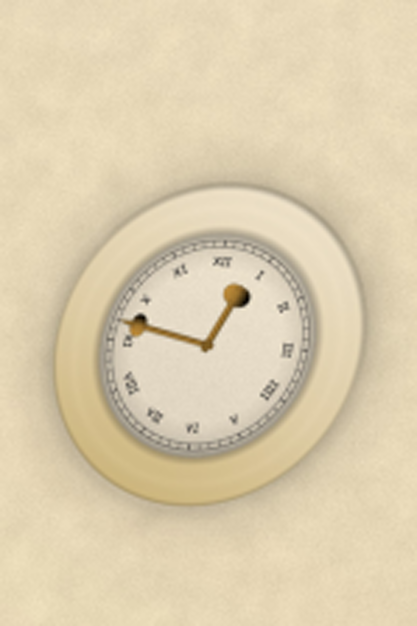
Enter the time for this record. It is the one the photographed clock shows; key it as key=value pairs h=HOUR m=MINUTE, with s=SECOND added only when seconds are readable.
h=12 m=47
